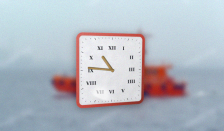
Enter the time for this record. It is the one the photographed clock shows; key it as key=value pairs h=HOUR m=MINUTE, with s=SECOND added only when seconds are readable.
h=10 m=46
